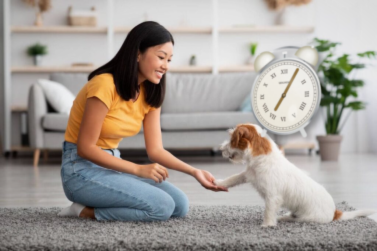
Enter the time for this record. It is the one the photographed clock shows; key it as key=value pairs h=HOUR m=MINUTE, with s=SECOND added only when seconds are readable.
h=7 m=5
